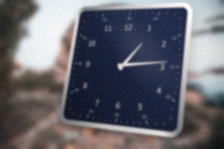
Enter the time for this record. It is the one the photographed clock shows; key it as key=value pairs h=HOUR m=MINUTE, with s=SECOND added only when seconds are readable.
h=1 m=14
